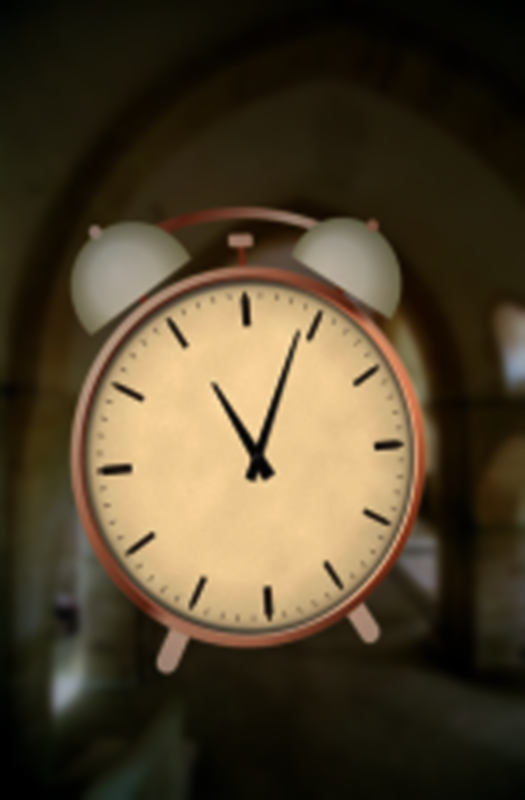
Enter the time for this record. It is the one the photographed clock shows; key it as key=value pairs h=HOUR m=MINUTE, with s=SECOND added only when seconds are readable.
h=11 m=4
